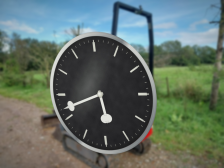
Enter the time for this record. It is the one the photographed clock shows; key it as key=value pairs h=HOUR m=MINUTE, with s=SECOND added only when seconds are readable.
h=5 m=42
